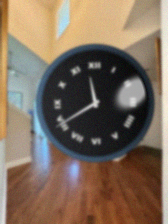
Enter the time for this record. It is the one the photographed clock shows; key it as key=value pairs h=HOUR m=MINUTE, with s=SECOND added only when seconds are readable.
h=11 m=40
